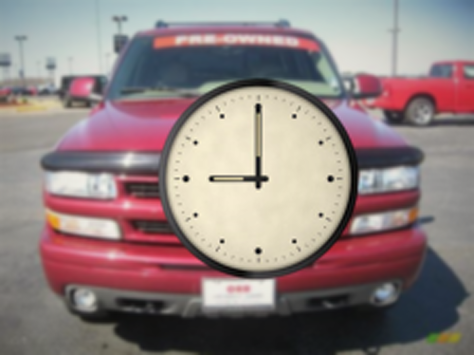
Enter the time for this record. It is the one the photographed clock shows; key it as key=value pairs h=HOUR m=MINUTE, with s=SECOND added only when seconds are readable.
h=9 m=0
